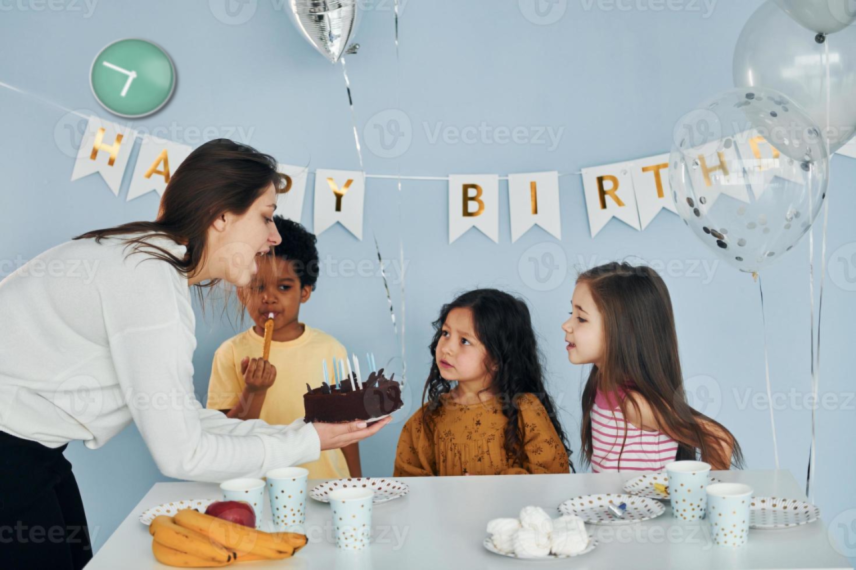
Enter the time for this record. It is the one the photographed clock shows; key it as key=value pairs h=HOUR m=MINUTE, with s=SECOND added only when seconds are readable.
h=6 m=49
